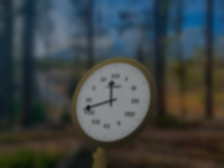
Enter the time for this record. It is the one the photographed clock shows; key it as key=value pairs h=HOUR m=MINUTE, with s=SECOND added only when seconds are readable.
h=11 m=42
